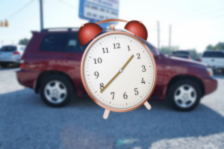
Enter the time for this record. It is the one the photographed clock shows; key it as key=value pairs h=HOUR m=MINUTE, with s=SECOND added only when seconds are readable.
h=1 m=39
